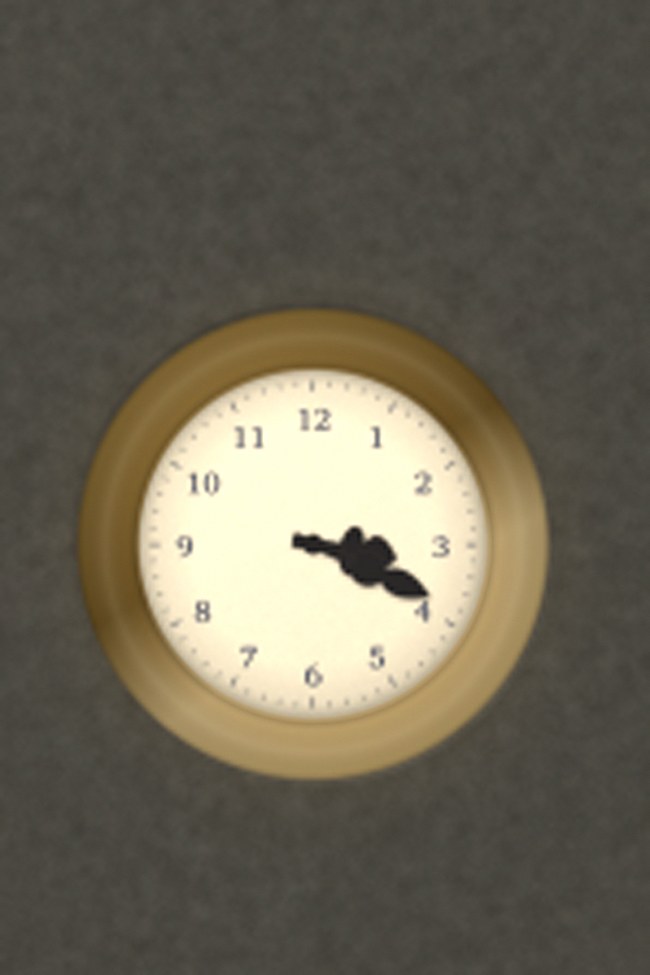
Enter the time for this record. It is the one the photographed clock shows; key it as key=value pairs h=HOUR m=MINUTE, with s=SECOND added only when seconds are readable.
h=3 m=19
